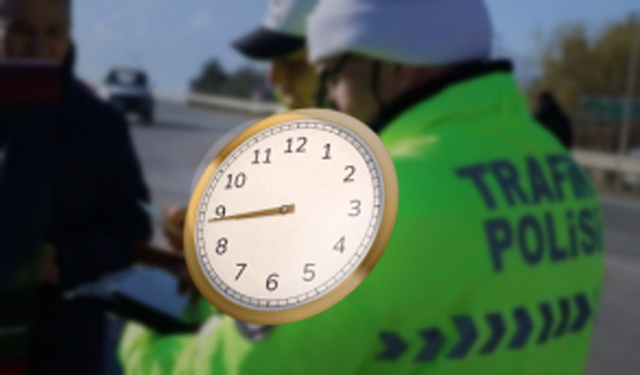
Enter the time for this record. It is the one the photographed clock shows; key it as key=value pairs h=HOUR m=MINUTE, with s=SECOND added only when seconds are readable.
h=8 m=44
